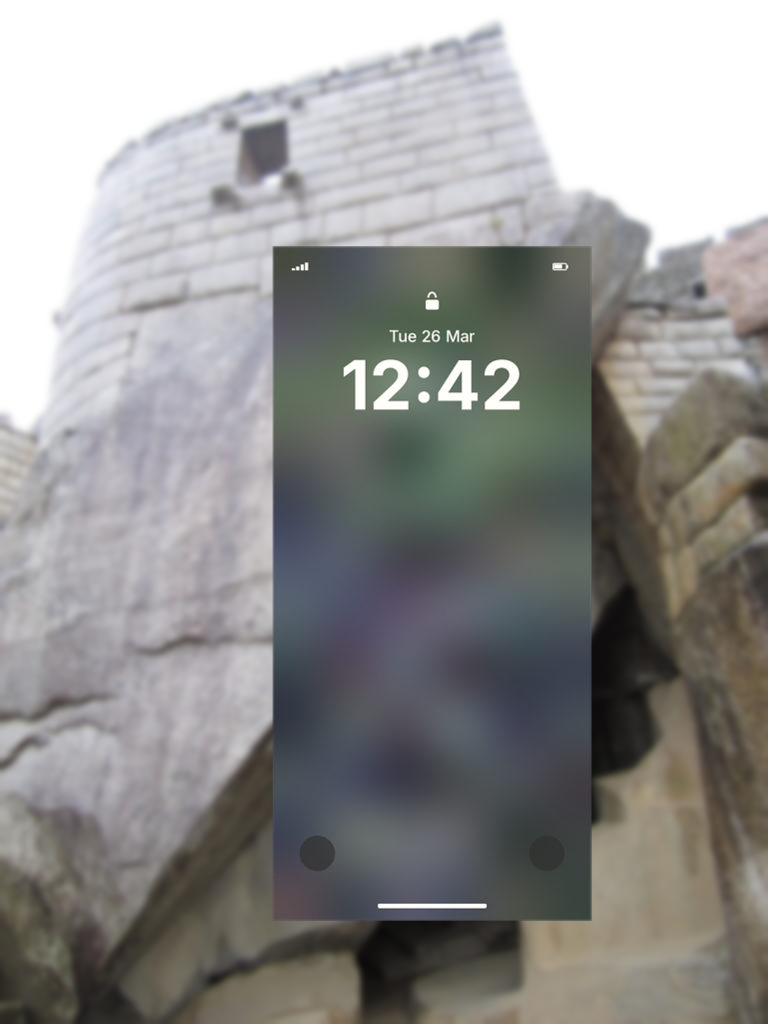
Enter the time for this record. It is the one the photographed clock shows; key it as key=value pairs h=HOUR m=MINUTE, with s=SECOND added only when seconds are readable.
h=12 m=42
